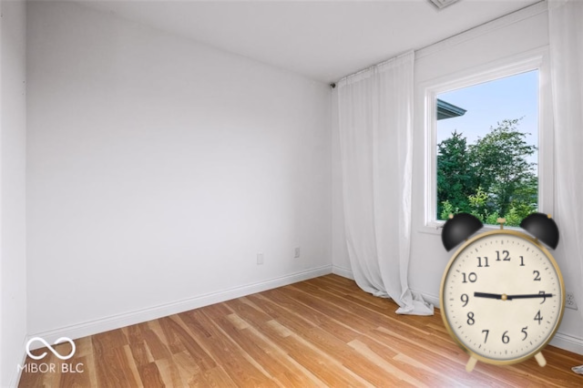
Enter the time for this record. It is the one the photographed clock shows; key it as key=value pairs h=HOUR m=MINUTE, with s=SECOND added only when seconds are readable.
h=9 m=15
